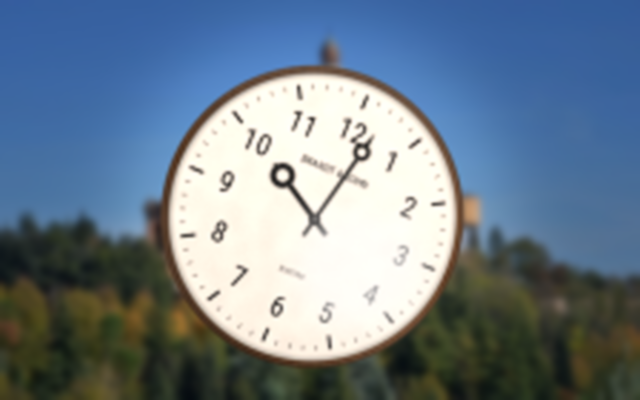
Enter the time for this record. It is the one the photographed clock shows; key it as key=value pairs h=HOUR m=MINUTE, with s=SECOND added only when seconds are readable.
h=10 m=2
